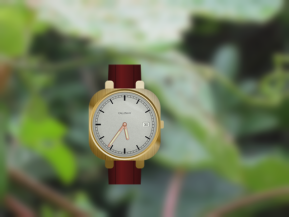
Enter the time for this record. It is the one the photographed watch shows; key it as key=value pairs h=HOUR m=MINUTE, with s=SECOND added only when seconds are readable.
h=5 m=36
